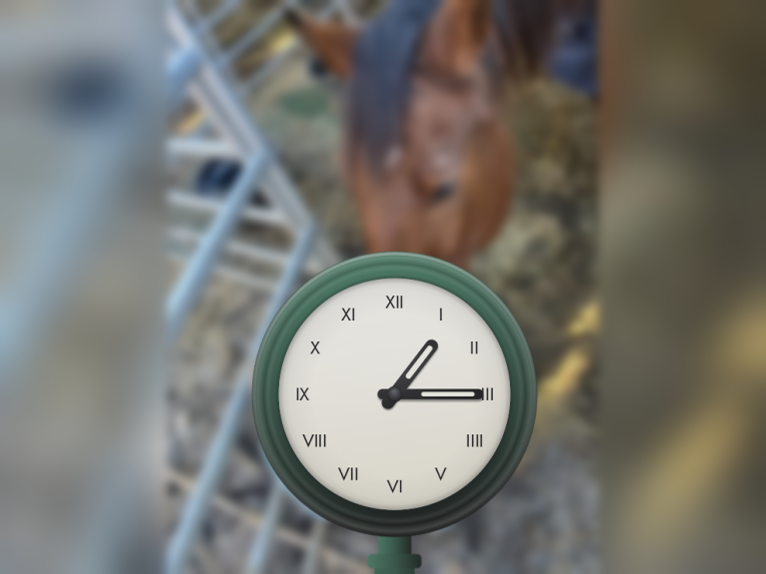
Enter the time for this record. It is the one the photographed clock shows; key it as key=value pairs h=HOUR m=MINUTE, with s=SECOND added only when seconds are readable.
h=1 m=15
